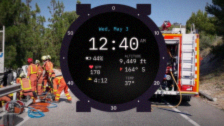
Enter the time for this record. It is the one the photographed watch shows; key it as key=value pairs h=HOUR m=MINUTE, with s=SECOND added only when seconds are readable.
h=12 m=40
